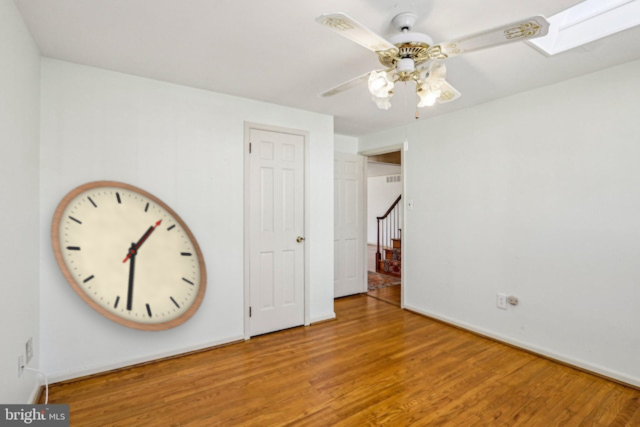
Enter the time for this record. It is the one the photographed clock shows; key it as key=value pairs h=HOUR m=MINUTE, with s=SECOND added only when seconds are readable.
h=1 m=33 s=8
